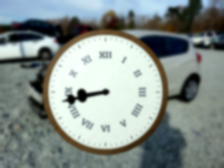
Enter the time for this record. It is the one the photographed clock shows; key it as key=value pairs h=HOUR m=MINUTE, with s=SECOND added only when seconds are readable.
h=8 m=43
